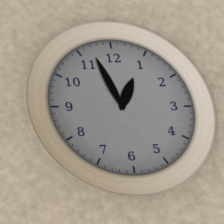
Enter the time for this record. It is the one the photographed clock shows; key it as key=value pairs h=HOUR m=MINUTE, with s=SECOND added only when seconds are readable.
h=12 m=57
